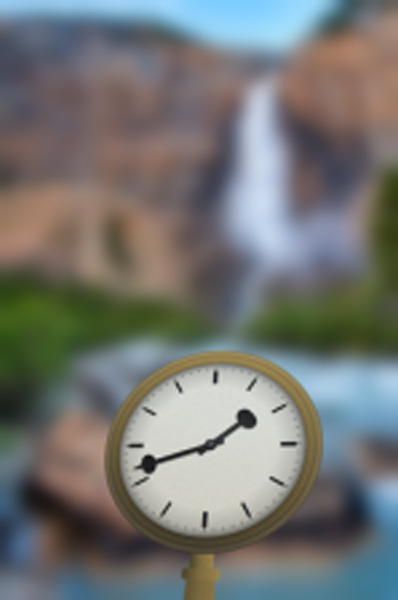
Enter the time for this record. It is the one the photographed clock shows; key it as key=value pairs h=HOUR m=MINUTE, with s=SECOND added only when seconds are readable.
h=1 m=42
